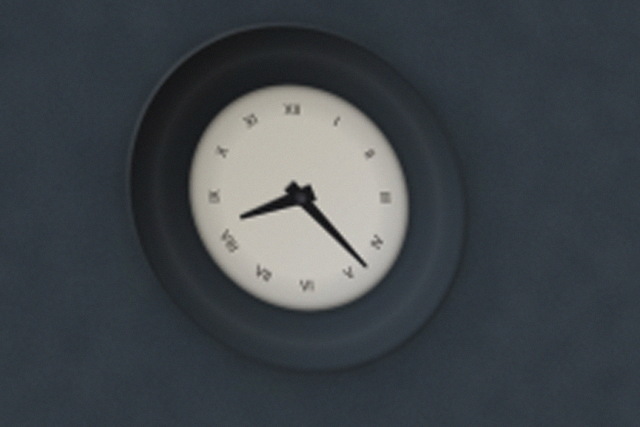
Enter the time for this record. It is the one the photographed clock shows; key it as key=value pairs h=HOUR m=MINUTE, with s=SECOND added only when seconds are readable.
h=8 m=23
